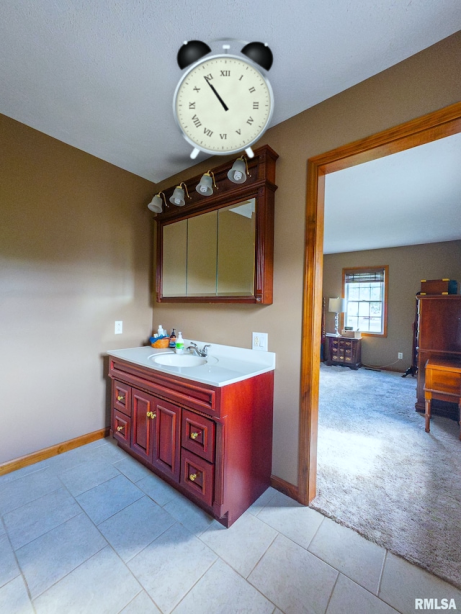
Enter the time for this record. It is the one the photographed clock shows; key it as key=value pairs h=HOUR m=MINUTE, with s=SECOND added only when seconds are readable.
h=10 m=54
